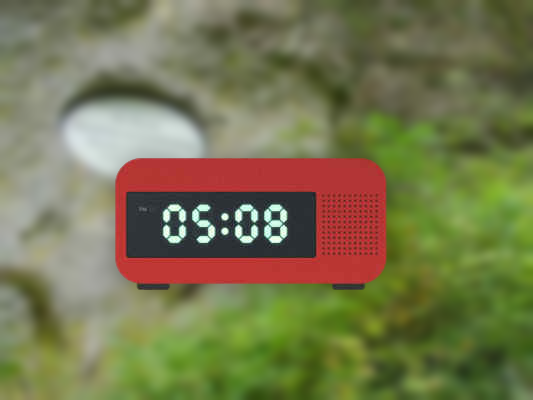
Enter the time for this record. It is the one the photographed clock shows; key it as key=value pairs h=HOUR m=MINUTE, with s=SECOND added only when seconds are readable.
h=5 m=8
